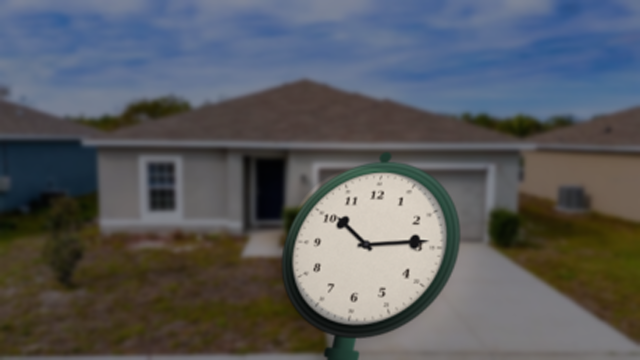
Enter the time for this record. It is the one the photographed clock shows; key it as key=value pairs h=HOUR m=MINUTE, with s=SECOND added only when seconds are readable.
h=10 m=14
